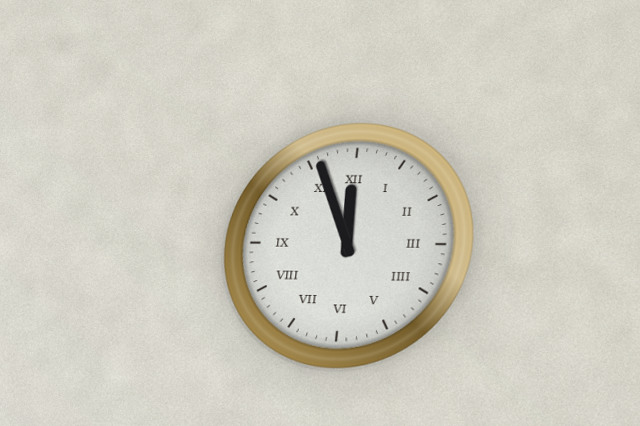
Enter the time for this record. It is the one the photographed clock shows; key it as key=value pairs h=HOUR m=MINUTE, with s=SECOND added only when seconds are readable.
h=11 m=56
